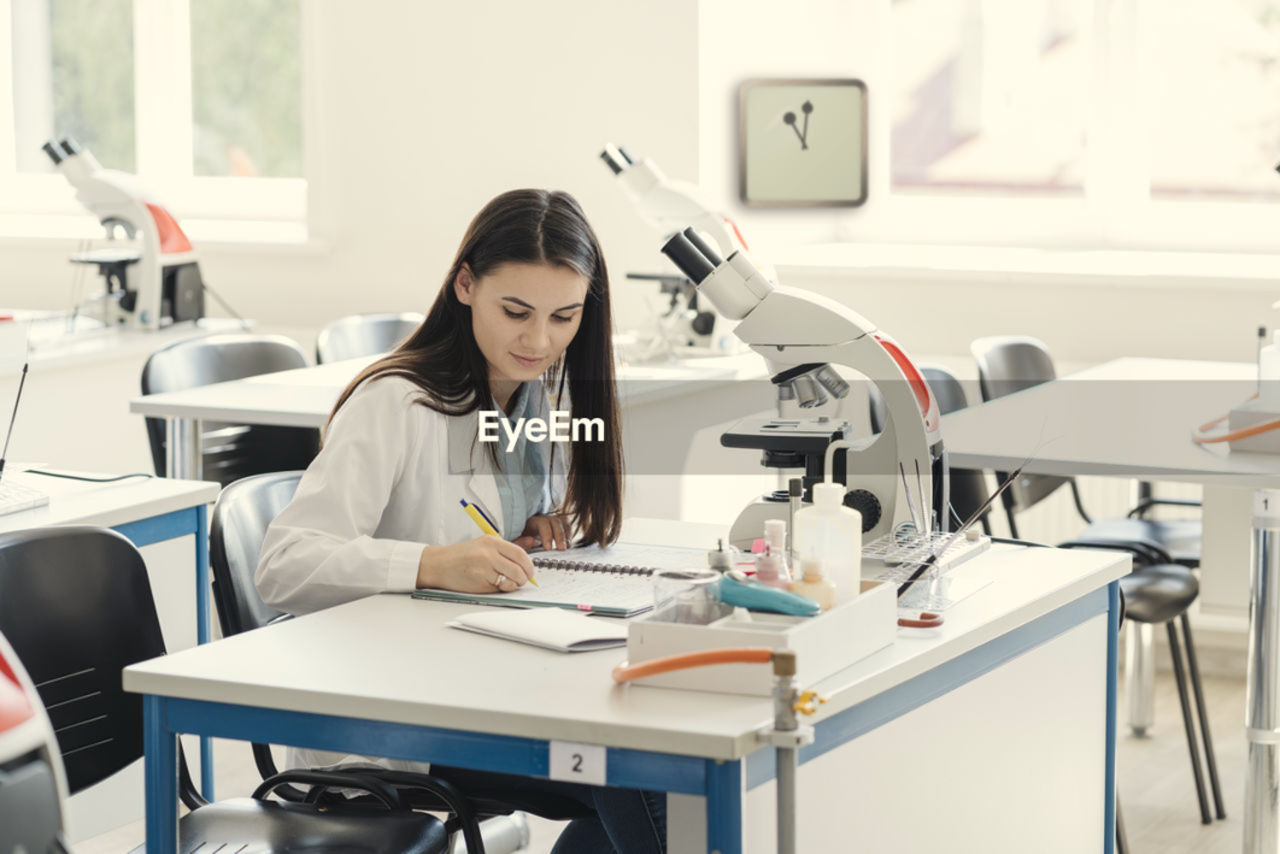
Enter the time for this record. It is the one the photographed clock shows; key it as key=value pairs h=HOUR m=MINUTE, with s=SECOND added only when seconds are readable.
h=11 m=1
